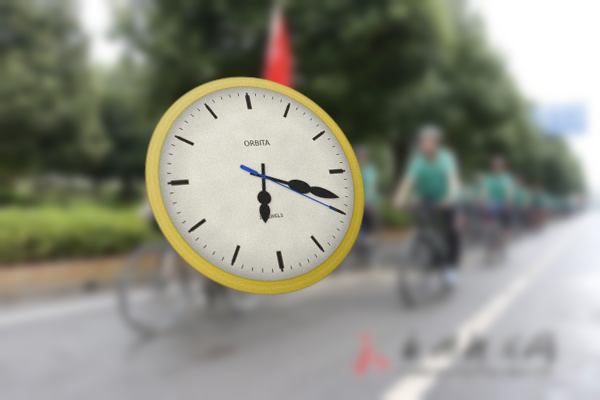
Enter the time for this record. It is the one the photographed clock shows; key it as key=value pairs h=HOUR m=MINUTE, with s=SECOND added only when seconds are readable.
h=6 m=18 s=20
